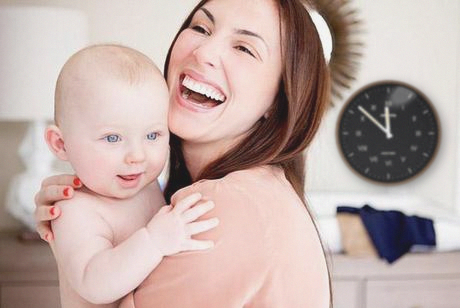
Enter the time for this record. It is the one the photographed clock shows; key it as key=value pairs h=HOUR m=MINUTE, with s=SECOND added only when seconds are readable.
h=11 m=52
